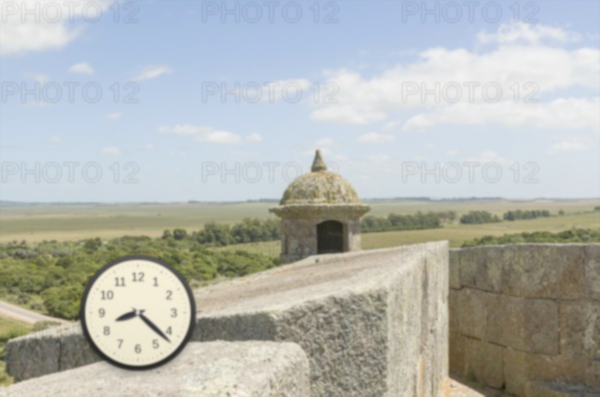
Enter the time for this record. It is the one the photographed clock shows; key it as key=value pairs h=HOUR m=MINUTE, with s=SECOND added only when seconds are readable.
h=8 m=22
